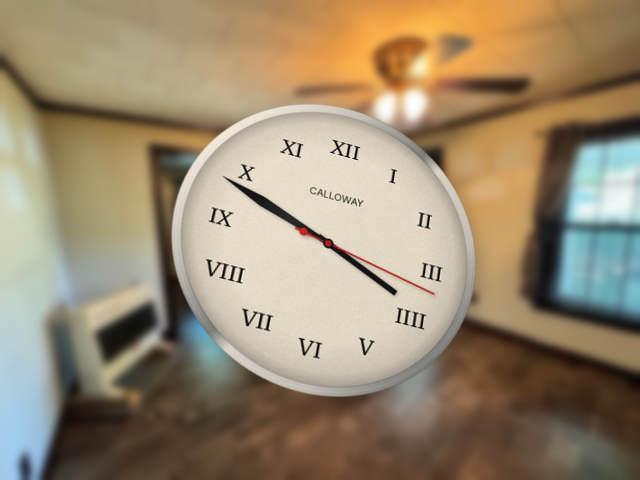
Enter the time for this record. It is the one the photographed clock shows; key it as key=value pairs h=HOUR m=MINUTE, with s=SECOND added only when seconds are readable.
h=3 m=48 s=17
